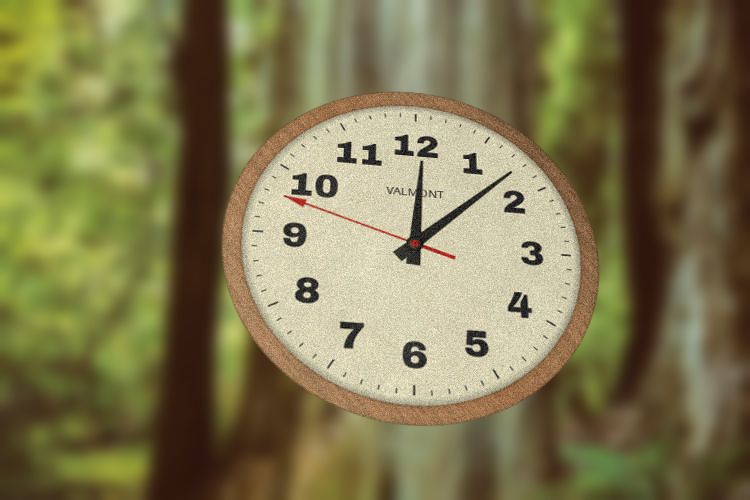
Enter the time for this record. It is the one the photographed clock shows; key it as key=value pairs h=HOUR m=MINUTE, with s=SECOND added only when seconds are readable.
h=12 m=7 s=48
